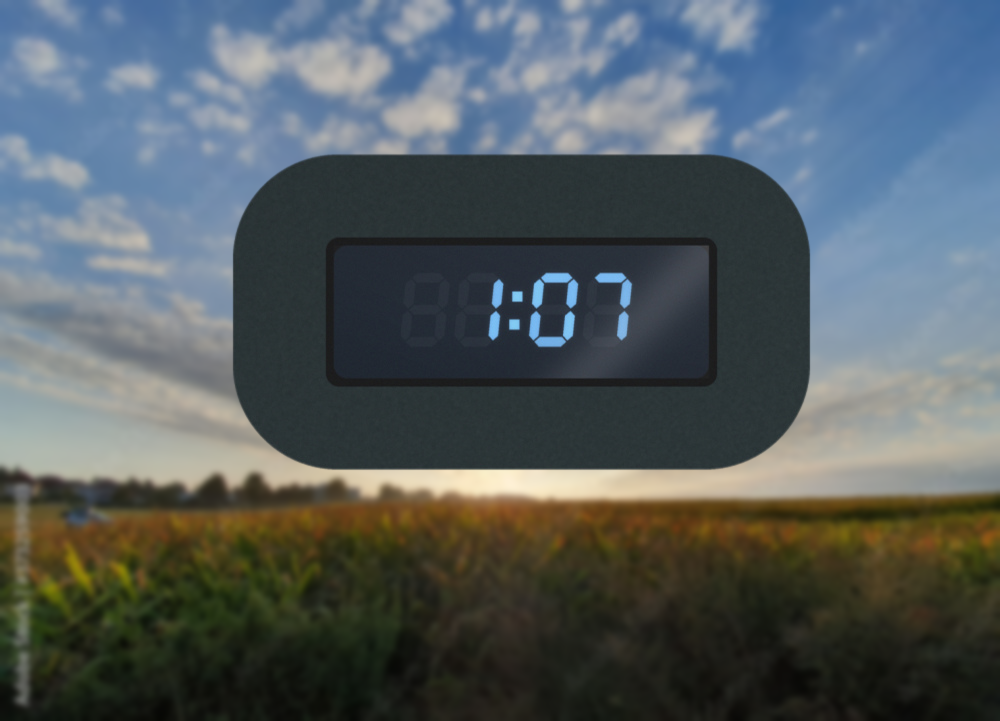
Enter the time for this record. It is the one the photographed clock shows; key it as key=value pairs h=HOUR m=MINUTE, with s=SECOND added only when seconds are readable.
h=1 m=7
